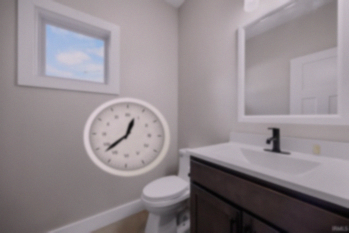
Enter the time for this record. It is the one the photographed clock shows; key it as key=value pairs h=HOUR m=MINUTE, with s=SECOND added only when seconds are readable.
h=12 m=38
